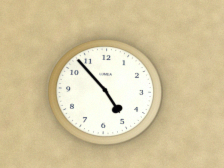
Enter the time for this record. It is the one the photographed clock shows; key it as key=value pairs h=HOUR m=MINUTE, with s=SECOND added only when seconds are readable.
h=4 m=53
